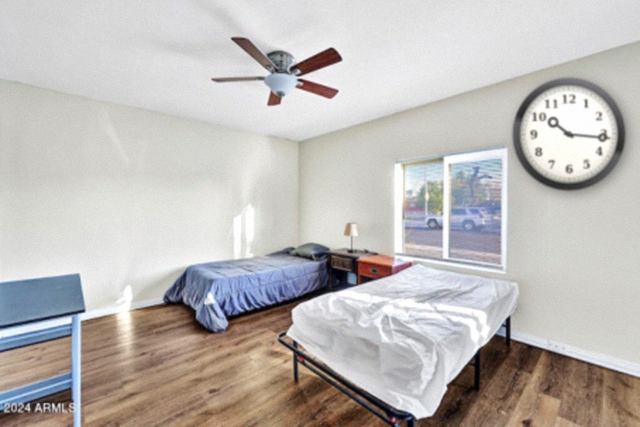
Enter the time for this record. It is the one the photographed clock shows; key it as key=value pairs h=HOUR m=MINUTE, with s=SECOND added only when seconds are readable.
h=10 m=16
